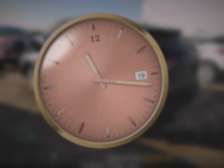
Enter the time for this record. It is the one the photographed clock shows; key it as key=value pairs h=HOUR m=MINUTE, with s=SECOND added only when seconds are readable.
h=11 m=17
